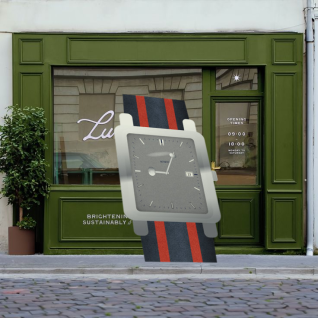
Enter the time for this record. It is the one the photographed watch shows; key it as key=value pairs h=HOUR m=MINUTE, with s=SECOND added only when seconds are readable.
h=9 m=4
